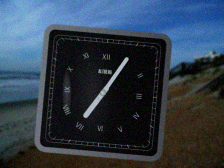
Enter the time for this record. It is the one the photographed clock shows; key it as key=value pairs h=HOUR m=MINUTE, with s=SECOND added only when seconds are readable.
h=7 m=5
